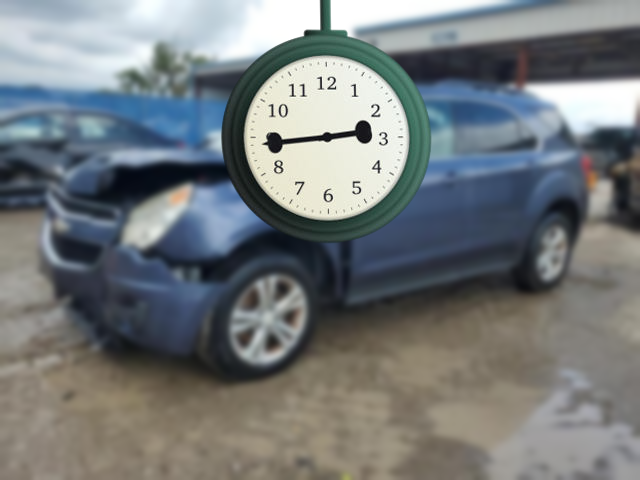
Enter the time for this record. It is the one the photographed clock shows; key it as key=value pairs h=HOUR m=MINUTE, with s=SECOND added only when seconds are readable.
h=2 m=44
